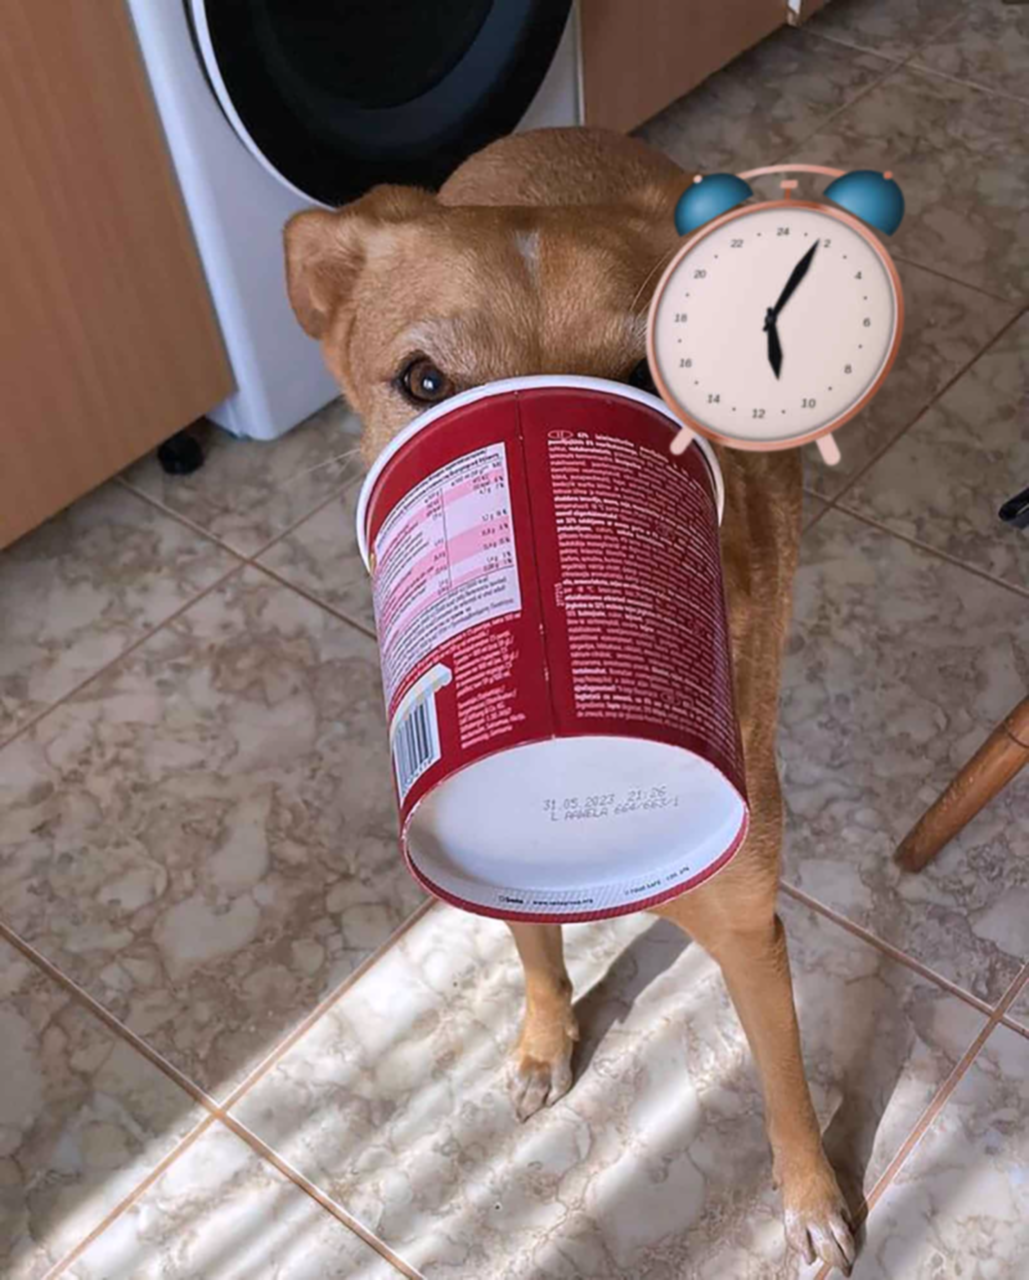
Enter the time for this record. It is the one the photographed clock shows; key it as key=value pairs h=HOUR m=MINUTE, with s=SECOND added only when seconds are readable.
h=11 m=4
